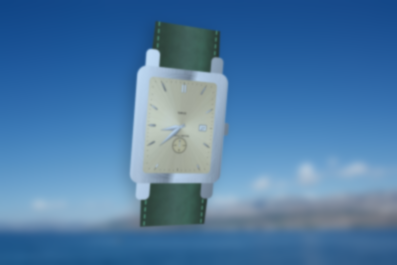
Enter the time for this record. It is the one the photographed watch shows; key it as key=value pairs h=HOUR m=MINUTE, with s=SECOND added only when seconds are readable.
h=8 m=38
